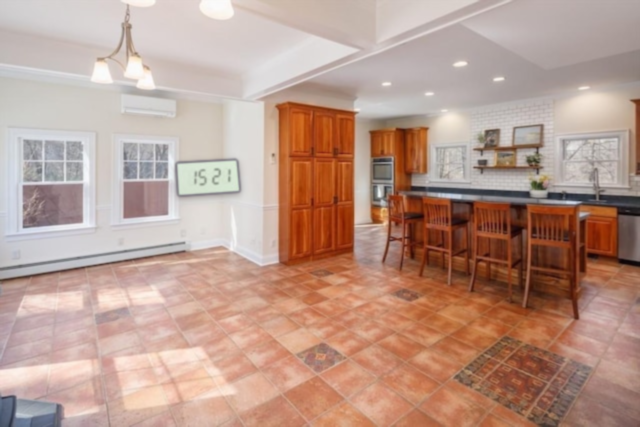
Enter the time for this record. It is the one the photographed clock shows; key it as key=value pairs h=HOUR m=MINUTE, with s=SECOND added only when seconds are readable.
h=15 m=21
